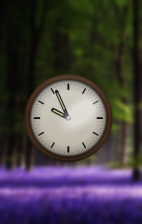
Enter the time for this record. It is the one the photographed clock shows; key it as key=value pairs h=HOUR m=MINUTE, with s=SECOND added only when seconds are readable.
h=9 m=56
